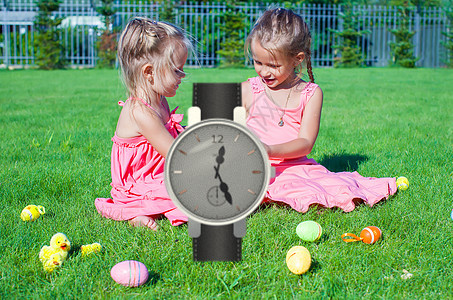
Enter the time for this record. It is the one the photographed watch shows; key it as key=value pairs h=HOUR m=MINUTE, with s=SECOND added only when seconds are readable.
h=12 m=26
